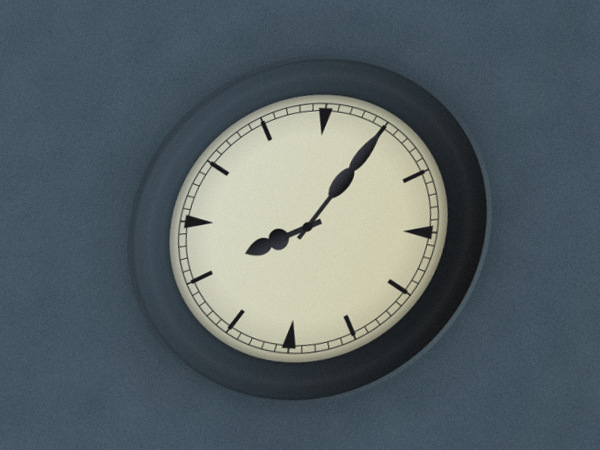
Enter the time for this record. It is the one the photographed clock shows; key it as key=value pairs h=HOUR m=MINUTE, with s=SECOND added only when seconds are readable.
h=8 m=5
